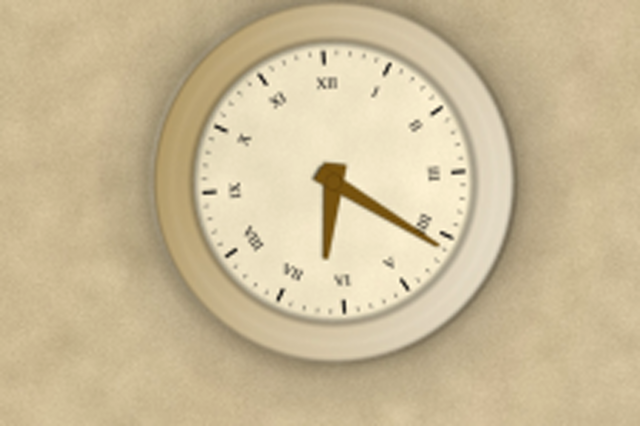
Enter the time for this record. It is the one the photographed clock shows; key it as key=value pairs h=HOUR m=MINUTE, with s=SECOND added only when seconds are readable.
h=6 m=21
